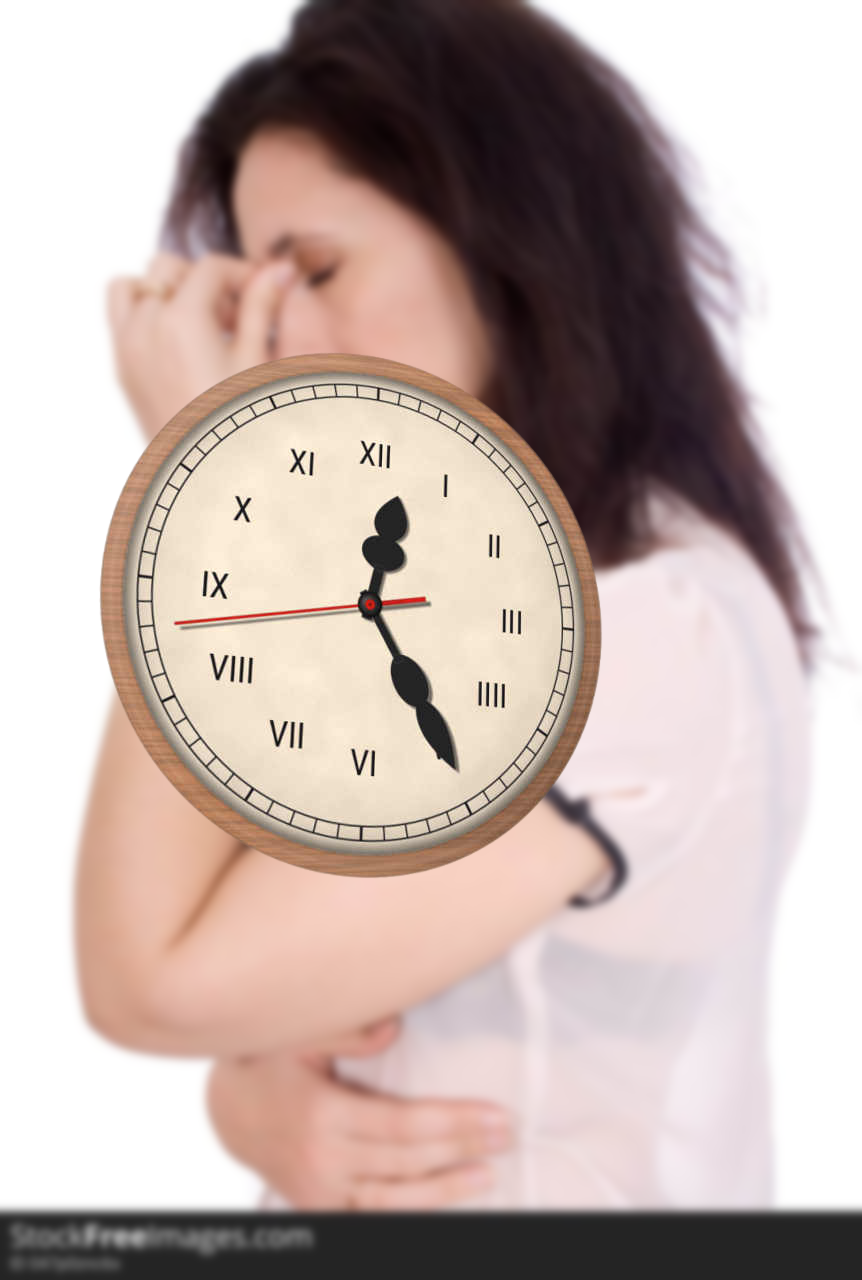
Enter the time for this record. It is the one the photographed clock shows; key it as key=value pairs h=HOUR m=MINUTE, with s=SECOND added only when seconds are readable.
h=12 m=24 s=43
